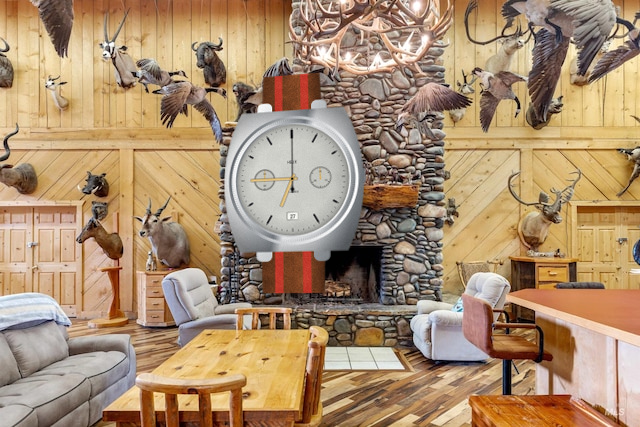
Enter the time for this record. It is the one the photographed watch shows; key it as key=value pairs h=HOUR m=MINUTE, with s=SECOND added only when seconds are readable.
h=6 m=45
